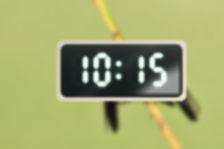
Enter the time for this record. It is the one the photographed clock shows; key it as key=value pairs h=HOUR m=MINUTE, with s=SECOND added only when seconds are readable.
h=10 m=15
